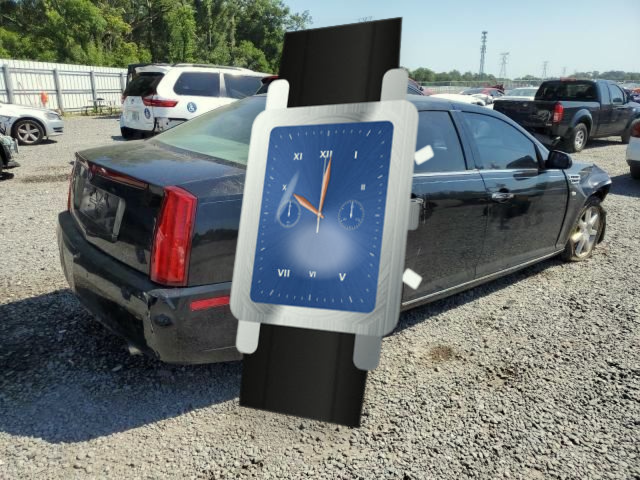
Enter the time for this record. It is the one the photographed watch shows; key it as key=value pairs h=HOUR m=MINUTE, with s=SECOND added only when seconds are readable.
h=10 m=1
